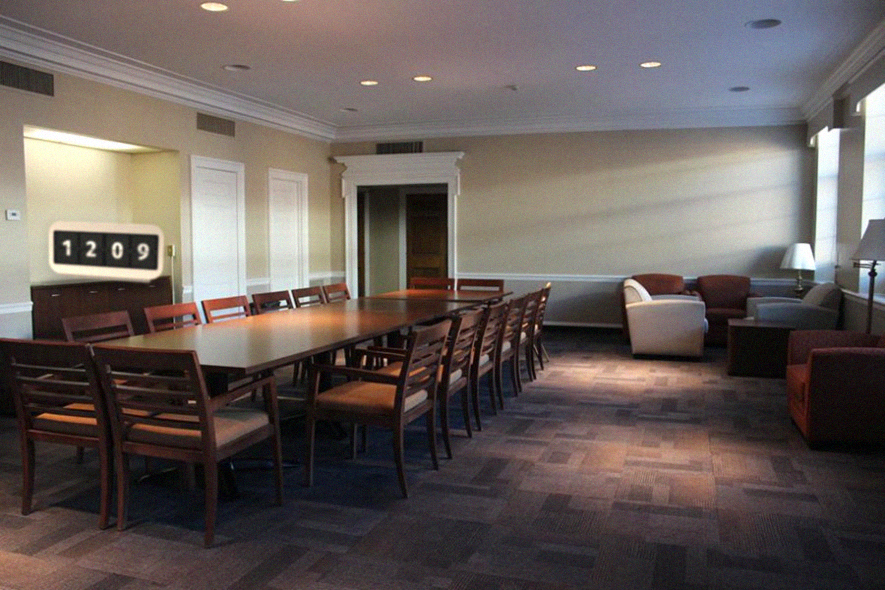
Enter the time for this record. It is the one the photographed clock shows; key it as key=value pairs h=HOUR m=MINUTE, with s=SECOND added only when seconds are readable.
h=12 m=9
